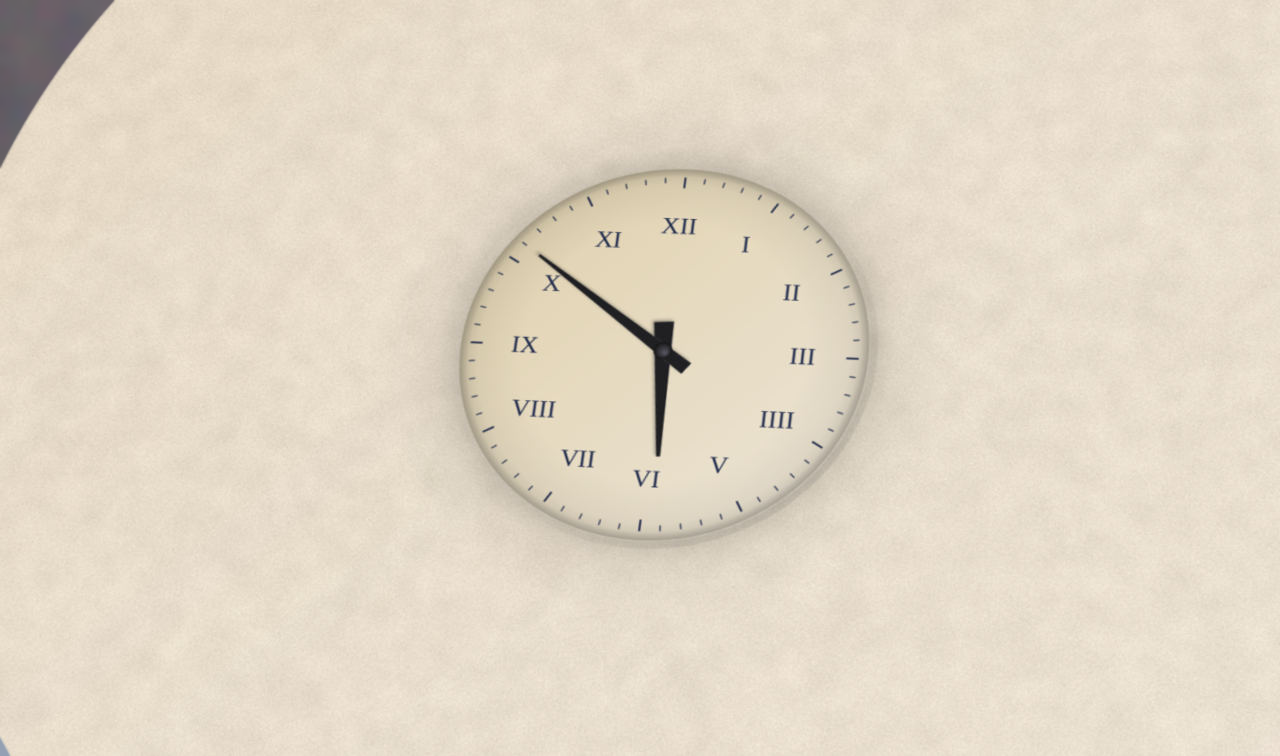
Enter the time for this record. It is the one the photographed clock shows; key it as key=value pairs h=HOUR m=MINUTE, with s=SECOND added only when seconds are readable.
h=5 m=51
